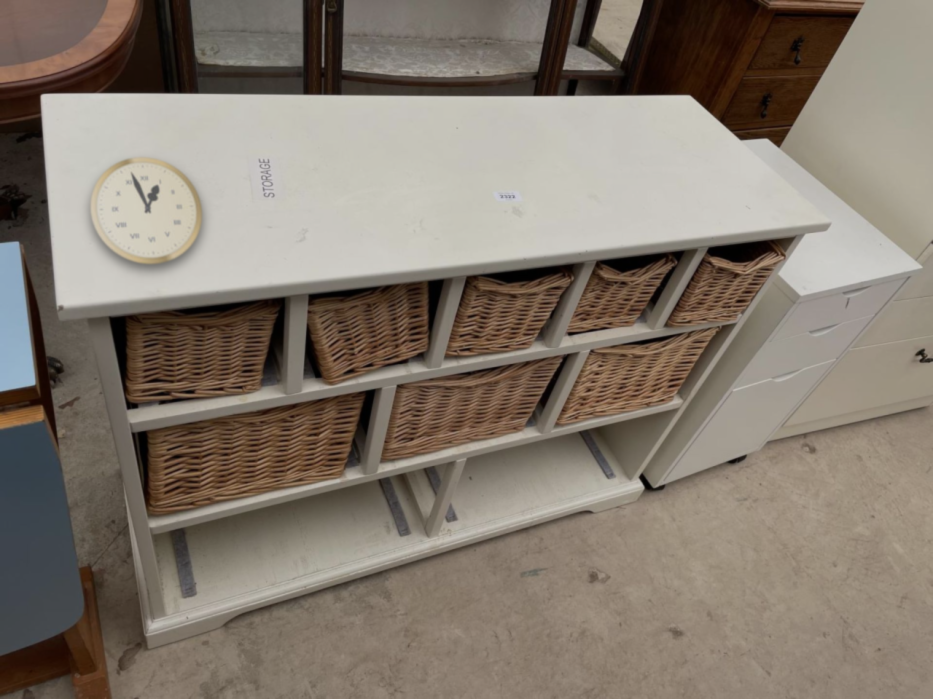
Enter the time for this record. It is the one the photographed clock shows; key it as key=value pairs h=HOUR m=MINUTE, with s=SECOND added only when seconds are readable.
h=12 m=57
